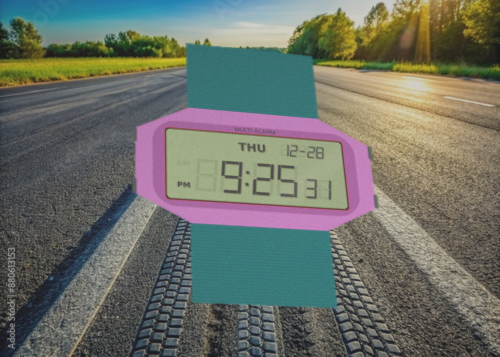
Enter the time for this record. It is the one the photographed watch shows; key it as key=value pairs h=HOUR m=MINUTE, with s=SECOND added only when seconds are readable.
h=9 m=25 s=31
